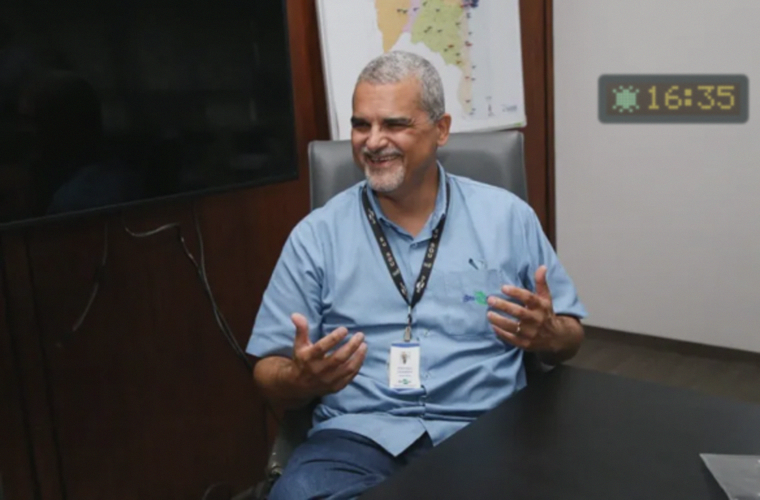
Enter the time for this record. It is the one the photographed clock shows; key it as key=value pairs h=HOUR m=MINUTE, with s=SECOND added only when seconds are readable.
h=16 m=35
